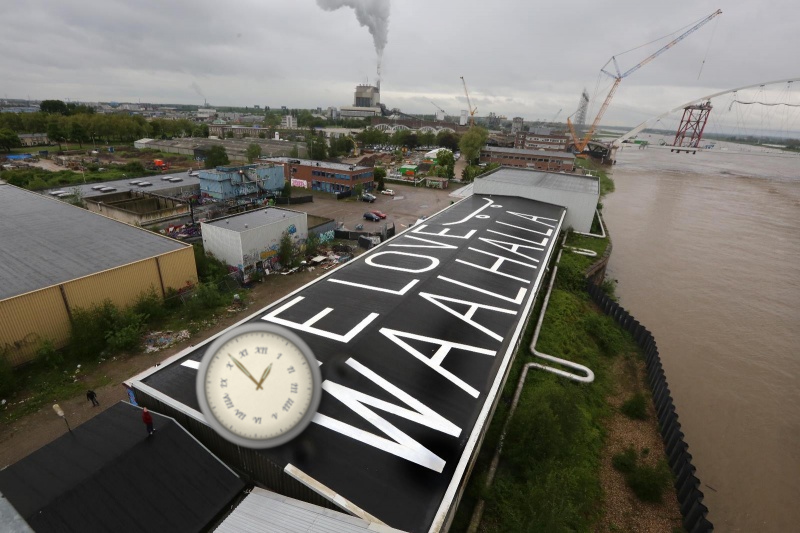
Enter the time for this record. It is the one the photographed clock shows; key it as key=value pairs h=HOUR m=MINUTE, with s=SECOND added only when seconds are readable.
h=12 m=52
